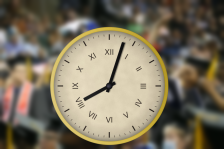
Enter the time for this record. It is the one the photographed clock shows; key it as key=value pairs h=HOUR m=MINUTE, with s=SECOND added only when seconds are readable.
h=8 m=3
